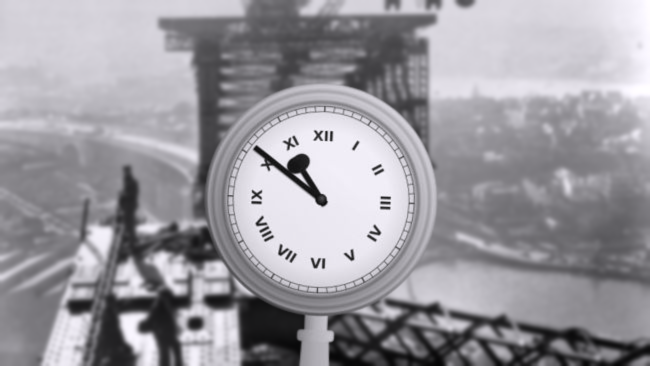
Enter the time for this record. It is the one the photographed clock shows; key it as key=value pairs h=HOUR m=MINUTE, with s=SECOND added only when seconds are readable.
h=10 m=51
